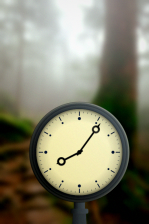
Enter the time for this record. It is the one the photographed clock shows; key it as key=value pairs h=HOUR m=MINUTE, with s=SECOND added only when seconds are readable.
h=8 m=6
